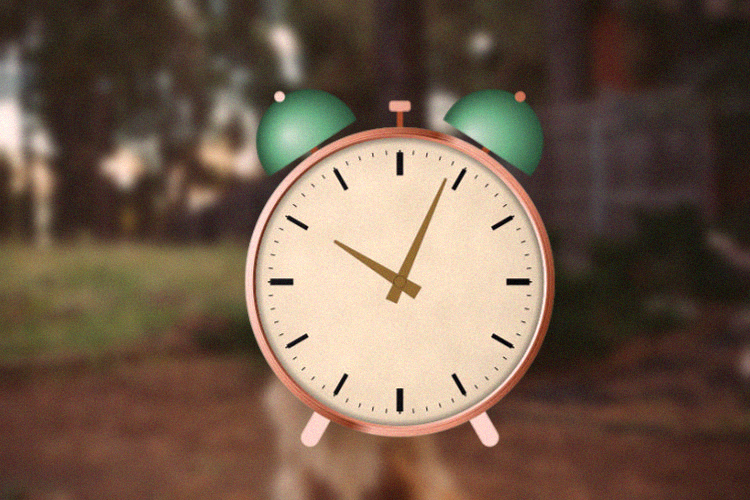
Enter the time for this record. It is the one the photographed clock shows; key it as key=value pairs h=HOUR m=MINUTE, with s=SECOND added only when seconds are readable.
h=10 m=4
